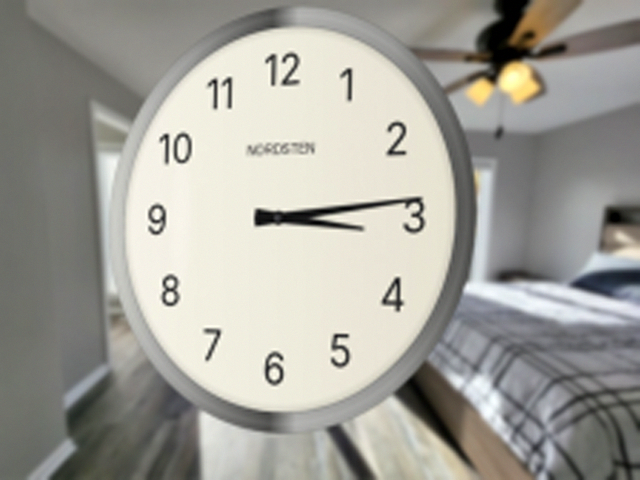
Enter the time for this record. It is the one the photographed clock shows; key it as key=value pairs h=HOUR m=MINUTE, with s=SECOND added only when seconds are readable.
h=3 m=14
